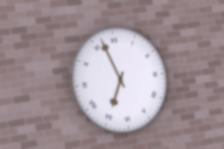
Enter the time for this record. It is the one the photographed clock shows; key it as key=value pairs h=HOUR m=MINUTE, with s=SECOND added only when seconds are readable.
h=6 m=57
